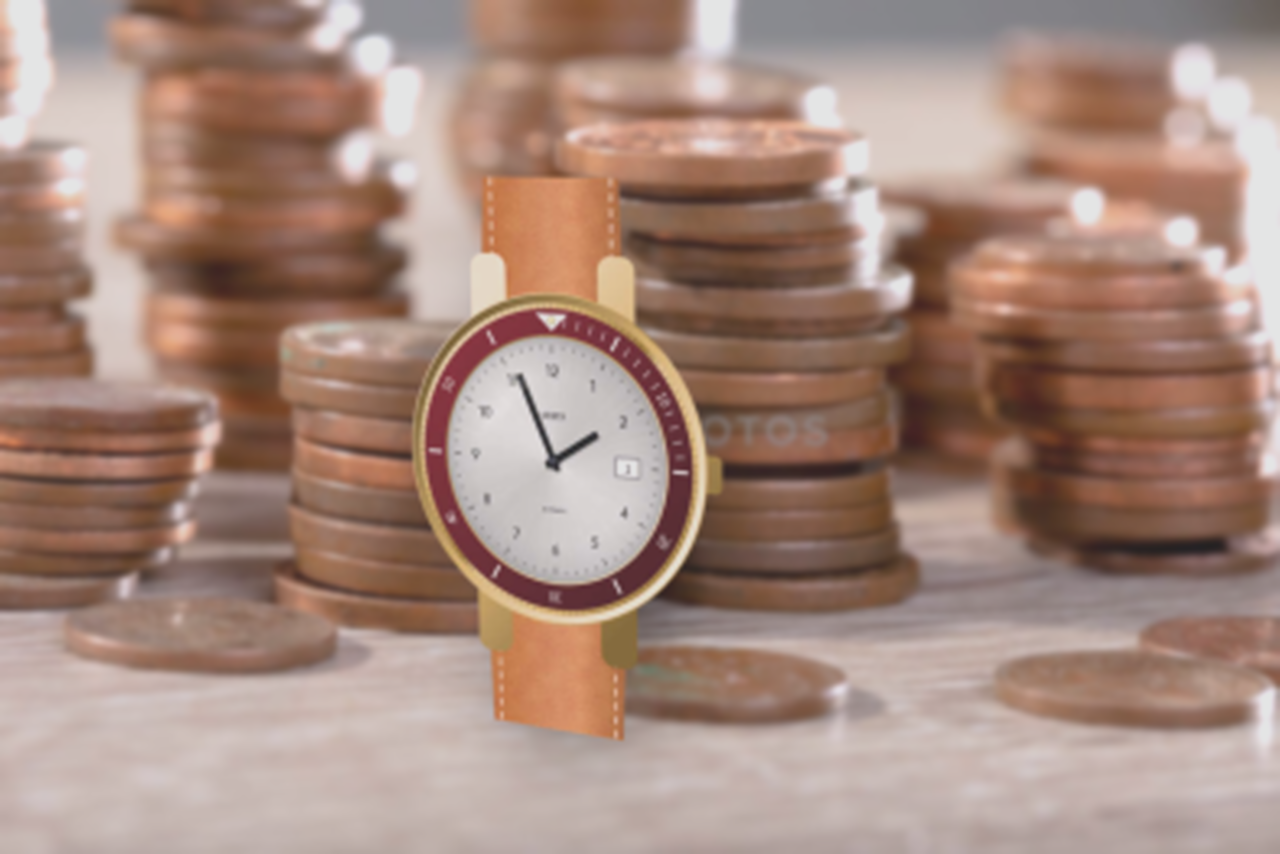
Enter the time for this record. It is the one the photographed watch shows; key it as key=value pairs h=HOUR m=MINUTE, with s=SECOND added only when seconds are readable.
h=1 m=56
